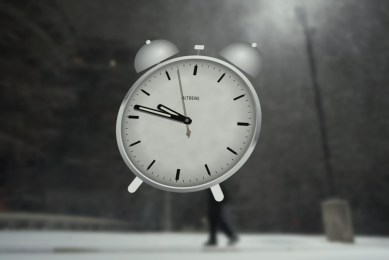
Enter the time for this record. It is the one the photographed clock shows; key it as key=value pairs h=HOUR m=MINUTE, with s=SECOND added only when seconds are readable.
h=9 m=46 s=57
